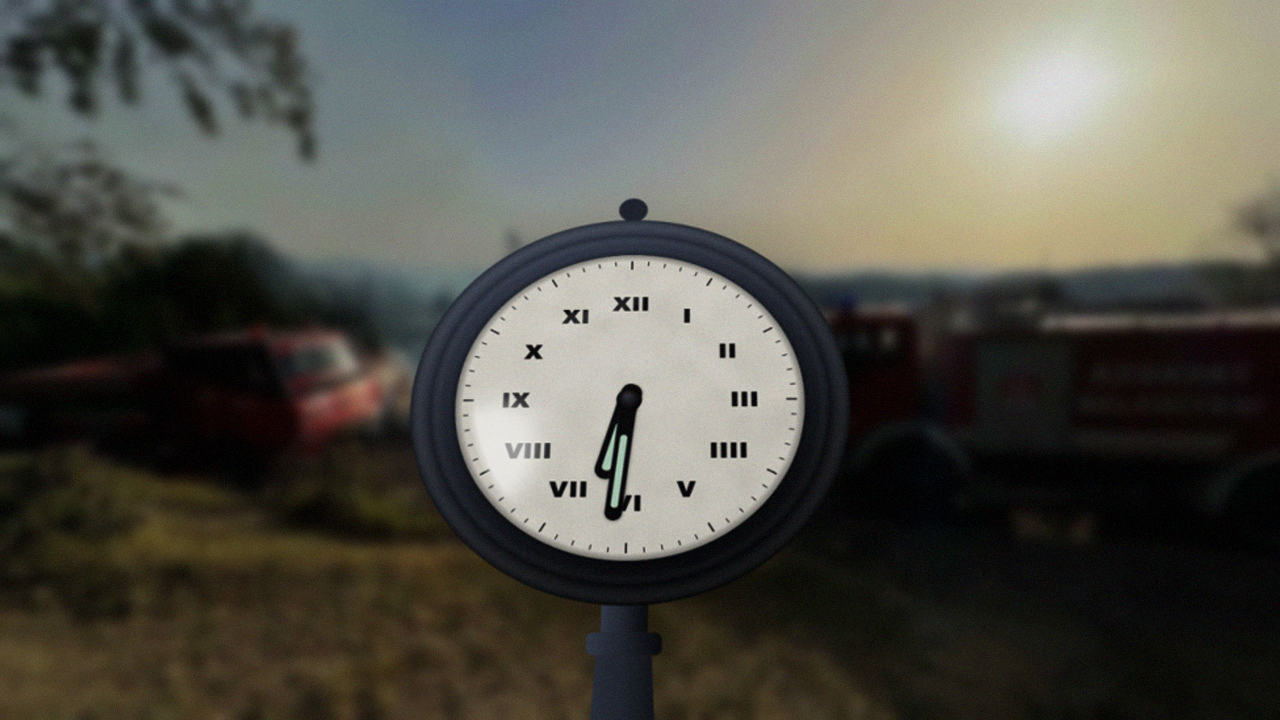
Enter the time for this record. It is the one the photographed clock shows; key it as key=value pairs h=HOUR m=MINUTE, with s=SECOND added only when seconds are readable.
h=6 m=31
